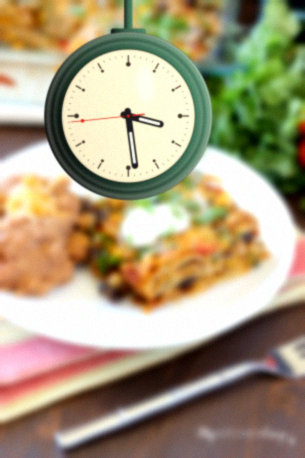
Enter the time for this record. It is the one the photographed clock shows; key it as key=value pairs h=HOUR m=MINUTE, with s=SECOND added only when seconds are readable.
h=3 m=28 s=44
